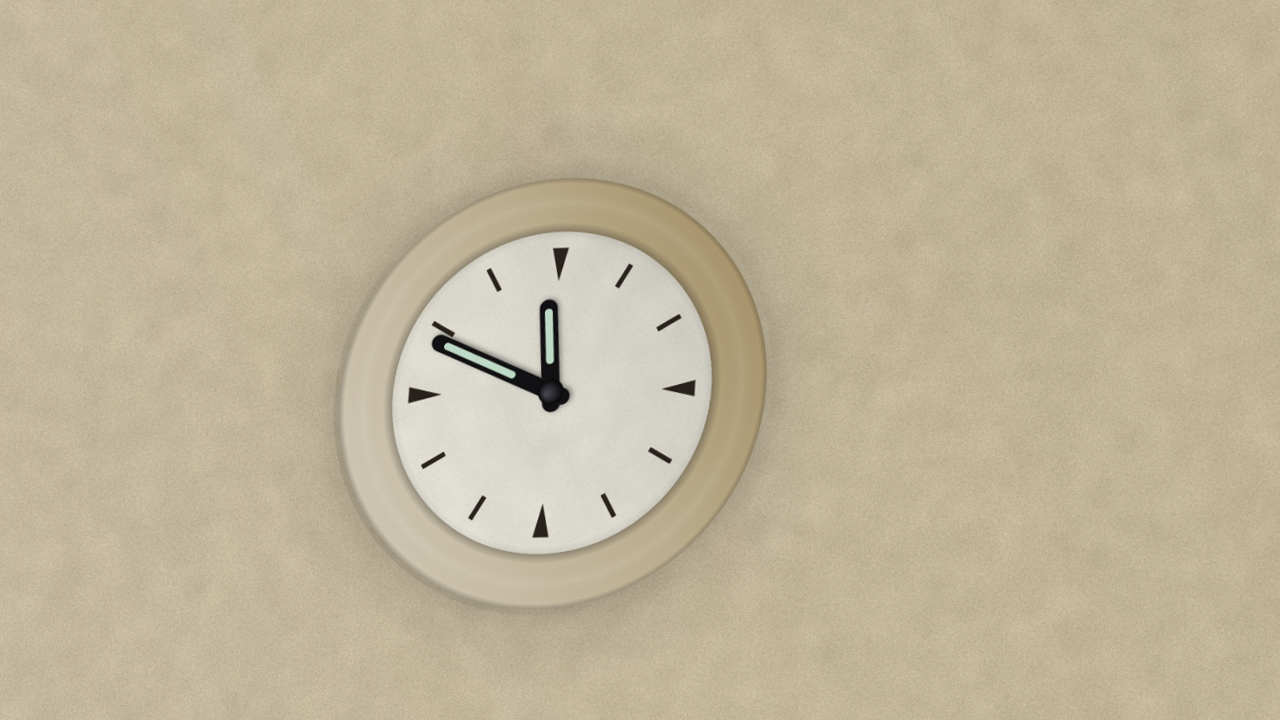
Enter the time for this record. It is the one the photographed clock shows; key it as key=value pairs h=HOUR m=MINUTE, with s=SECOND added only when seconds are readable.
h=11 m=49
